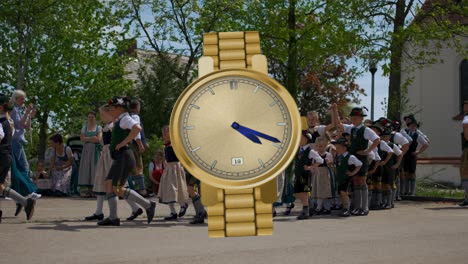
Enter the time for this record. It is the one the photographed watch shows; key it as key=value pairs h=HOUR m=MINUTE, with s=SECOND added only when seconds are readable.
h=4 m=19
